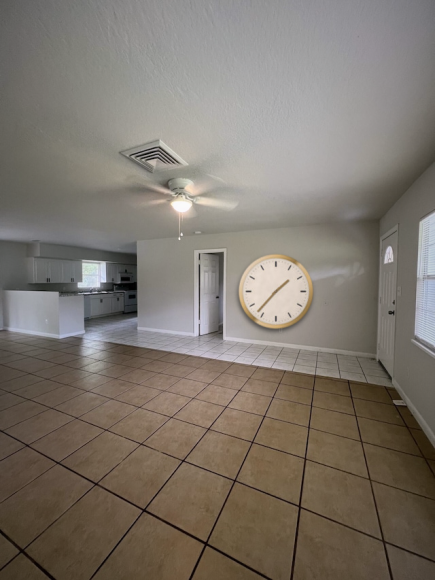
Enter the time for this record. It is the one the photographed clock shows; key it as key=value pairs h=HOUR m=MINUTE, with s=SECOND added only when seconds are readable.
h=1 m=37
